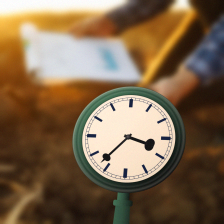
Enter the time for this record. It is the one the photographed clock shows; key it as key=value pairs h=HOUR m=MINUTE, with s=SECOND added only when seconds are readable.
h=3 m=37
